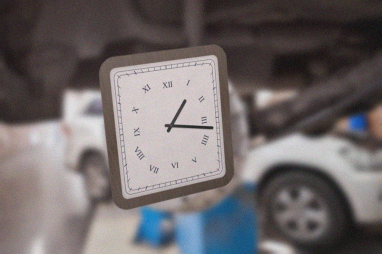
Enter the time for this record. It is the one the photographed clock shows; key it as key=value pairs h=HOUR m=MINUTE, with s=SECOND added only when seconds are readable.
h=1 m=17
